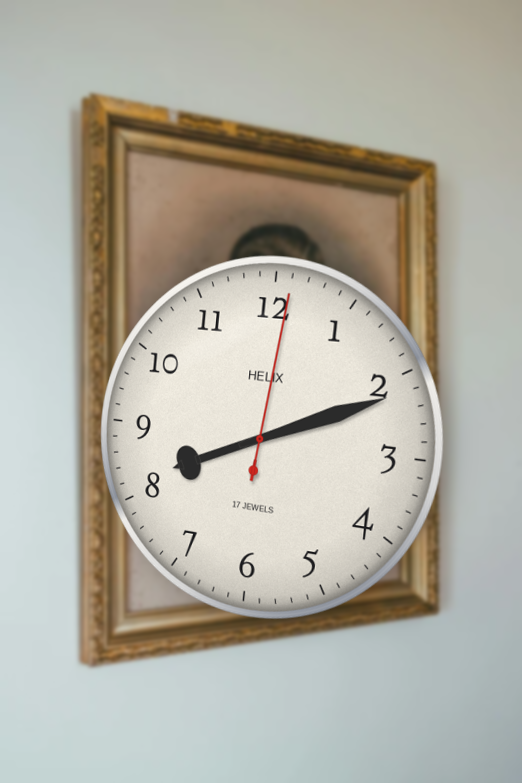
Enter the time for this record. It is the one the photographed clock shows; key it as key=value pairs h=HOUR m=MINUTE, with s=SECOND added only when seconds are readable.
h=8 m=11 s=1
